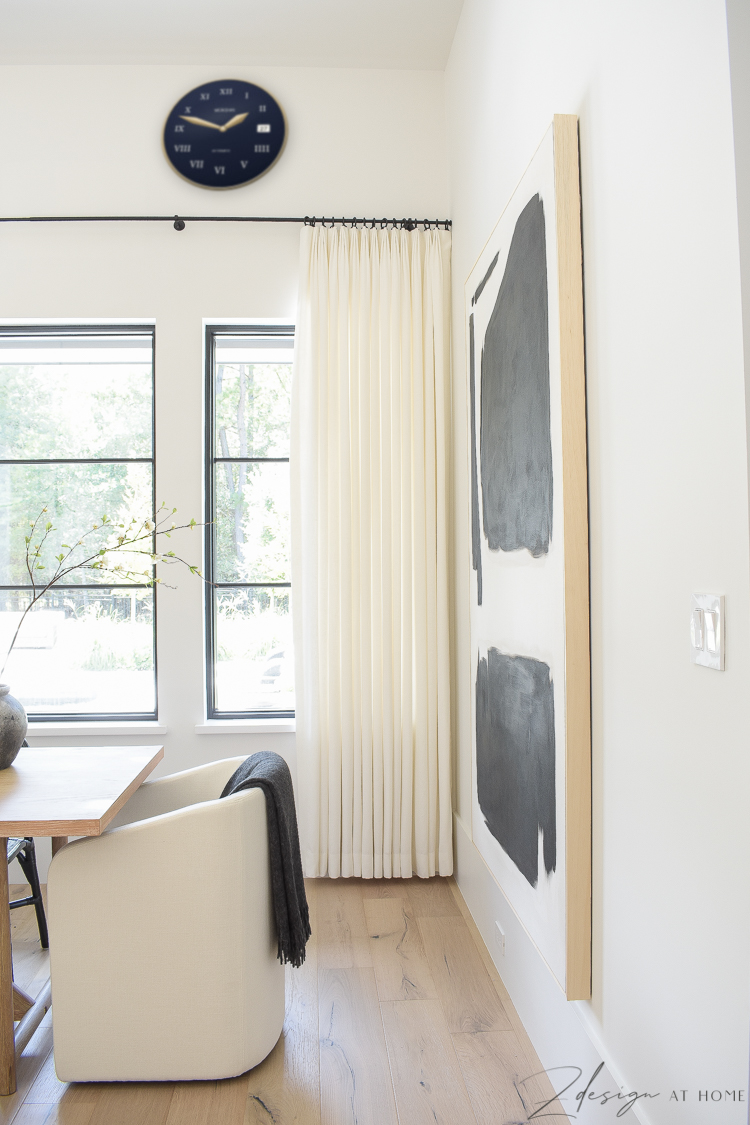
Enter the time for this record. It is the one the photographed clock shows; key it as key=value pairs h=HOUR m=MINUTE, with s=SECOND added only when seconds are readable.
h=1 m=48
